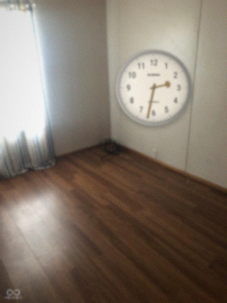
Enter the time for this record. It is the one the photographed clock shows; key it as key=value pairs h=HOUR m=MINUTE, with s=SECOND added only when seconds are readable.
h=2 m=32
